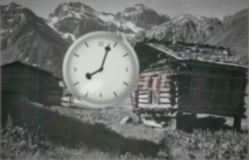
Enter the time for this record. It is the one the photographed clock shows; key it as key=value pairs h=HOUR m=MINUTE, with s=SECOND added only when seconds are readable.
h=8 m=3
